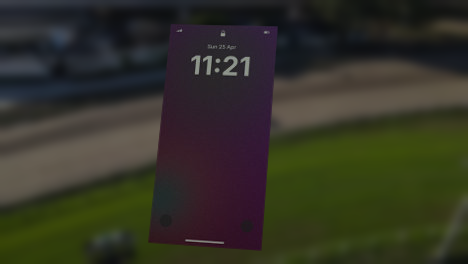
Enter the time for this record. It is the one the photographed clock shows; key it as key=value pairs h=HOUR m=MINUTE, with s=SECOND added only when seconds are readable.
h=11 m=21
